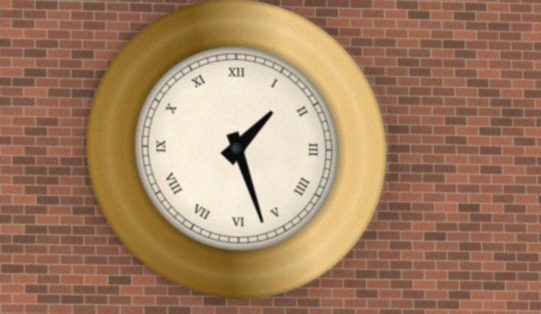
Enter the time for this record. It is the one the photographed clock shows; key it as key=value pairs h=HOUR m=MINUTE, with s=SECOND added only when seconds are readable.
h=1 m=27
